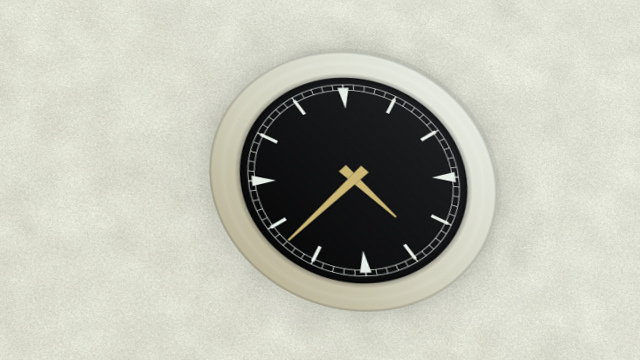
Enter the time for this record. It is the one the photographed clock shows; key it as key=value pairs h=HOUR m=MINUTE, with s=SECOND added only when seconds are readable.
h=4 m=38
